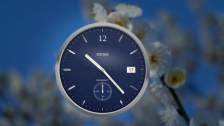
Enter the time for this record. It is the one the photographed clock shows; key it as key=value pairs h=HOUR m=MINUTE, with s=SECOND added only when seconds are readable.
h=10 m=23
